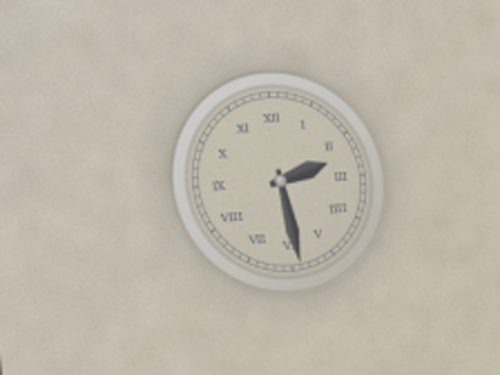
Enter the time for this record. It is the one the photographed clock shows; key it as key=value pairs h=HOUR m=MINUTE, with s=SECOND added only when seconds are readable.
h=2 m=29
